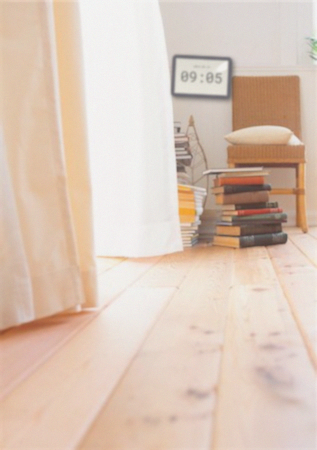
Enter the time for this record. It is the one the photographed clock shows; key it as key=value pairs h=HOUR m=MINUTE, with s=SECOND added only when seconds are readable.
h=9 m=5
